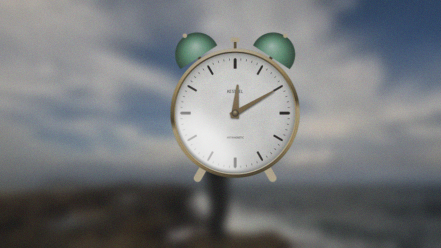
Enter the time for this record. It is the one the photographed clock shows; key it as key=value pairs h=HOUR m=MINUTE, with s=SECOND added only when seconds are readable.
h=12 m=10
